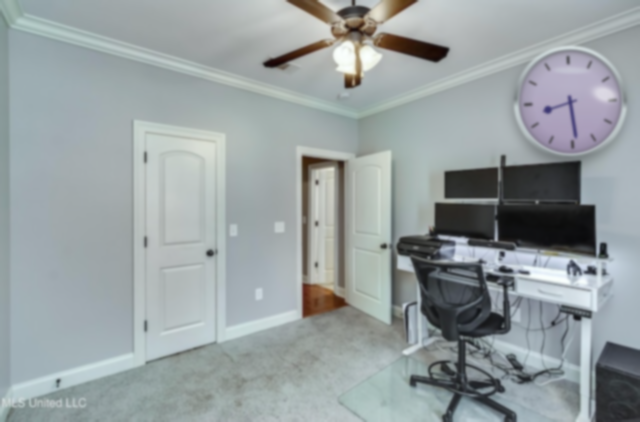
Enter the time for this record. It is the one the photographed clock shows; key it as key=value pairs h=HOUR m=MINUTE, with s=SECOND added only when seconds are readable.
h=8 m=29
